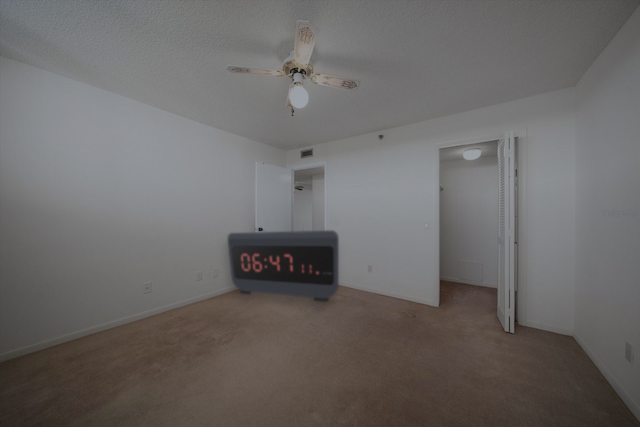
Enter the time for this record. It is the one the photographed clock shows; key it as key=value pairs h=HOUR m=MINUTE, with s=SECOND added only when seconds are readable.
h=6 m=47 s=11
